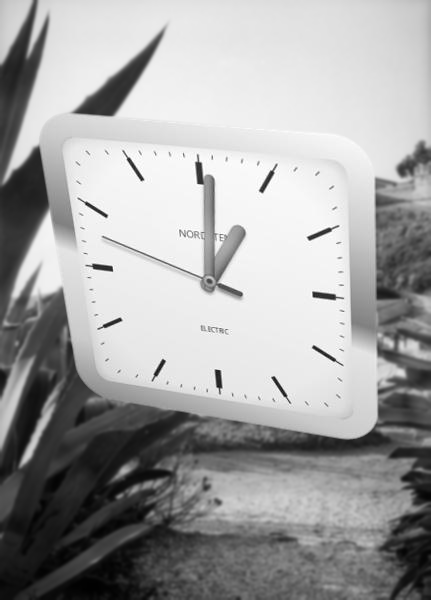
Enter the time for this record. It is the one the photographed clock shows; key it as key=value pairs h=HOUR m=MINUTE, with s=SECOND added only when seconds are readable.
h=1 m=0 s=48
